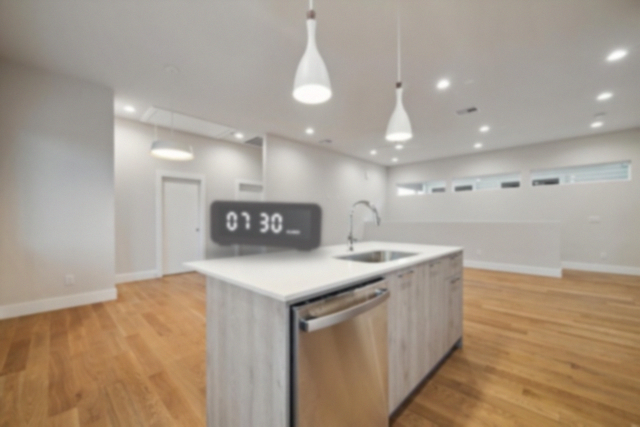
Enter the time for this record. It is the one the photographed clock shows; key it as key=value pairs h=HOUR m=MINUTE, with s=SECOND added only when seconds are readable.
h=7 m=30
